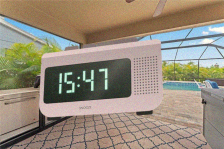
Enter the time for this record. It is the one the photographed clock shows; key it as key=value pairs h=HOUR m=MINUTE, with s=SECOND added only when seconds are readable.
h=15 m=47
